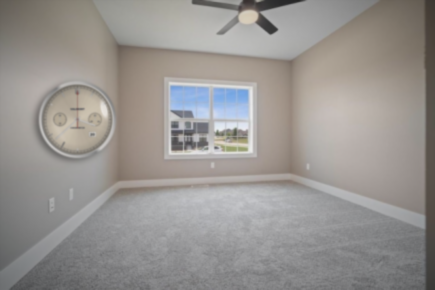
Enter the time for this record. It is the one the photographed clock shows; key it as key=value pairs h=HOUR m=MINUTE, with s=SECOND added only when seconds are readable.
h=3 m=38
